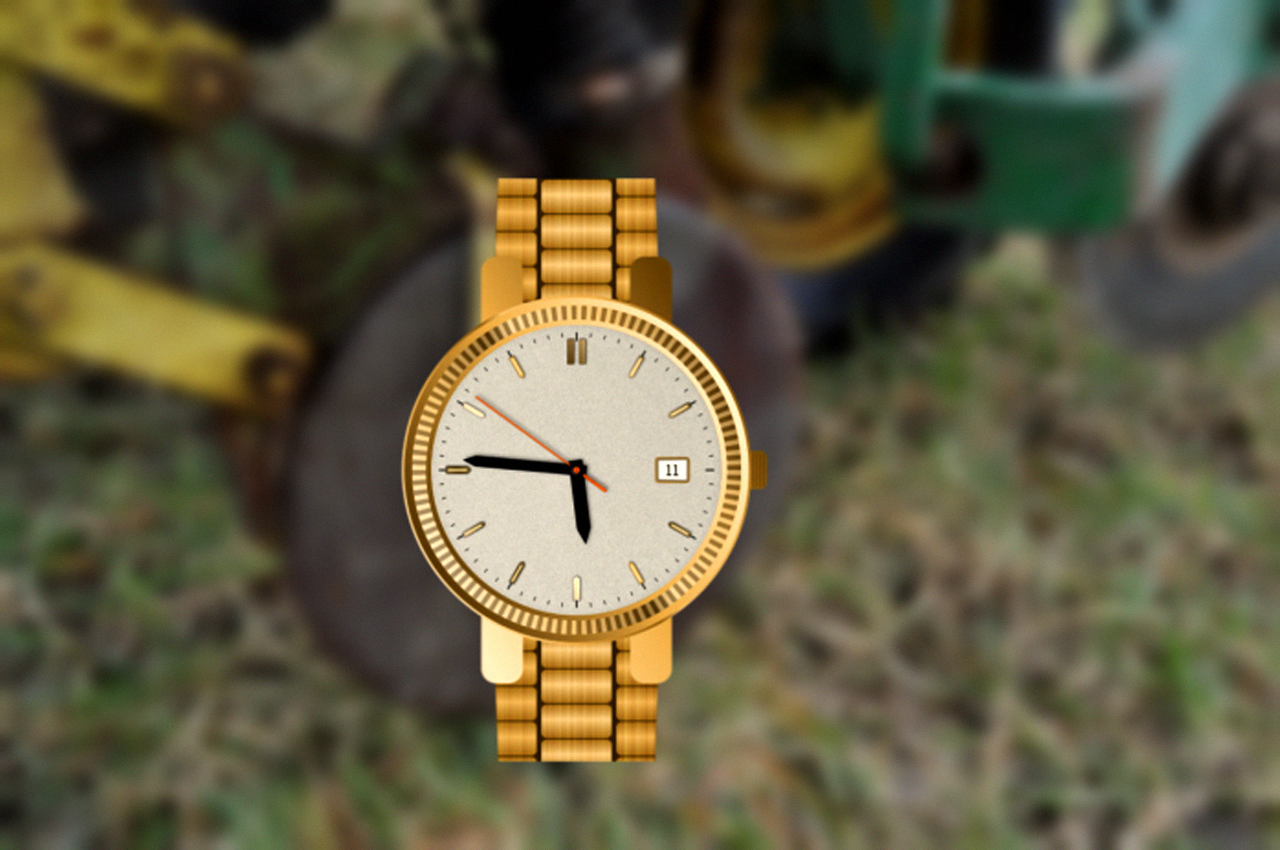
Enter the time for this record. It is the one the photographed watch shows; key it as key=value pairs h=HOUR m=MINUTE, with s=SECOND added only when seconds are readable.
h=5 m=45 s=51
